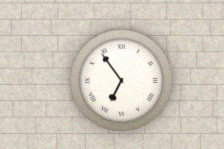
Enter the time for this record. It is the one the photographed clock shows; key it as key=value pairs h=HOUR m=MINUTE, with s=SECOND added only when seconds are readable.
h=6 m=54
